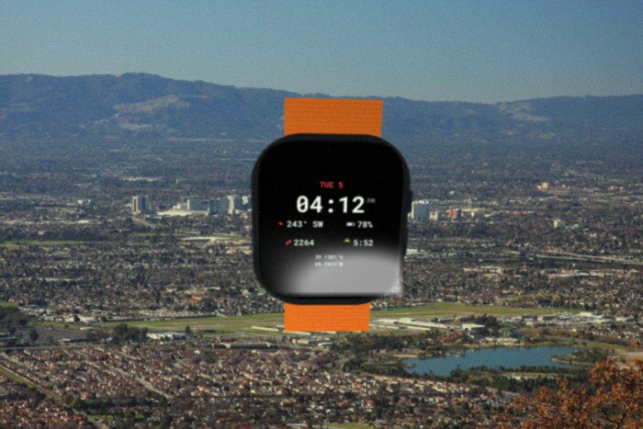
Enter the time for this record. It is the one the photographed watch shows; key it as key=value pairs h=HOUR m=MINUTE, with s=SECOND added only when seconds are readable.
h=4 m=12
